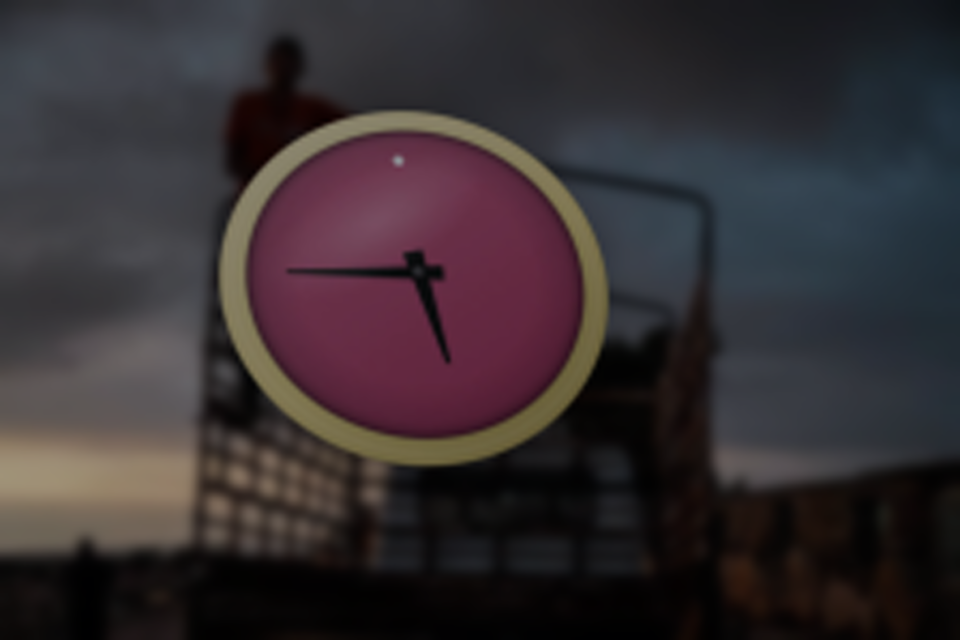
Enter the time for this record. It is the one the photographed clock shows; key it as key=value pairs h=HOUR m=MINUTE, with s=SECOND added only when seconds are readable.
h=5 m=46
